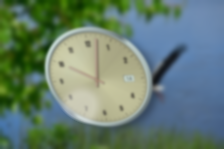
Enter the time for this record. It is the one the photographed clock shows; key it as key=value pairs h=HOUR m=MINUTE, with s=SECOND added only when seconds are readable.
h=10 m=2
